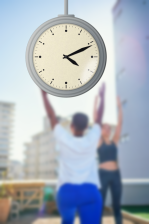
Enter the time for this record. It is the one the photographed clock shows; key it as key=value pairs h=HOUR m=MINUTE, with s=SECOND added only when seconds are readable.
h=4 m=11
